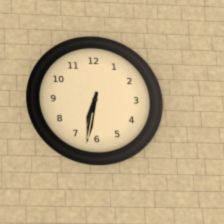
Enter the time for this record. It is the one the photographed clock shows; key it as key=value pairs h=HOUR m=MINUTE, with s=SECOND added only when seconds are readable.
h=6 m=32
